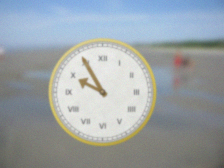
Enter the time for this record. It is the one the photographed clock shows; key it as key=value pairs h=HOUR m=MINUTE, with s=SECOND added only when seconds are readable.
h=9 m=55
